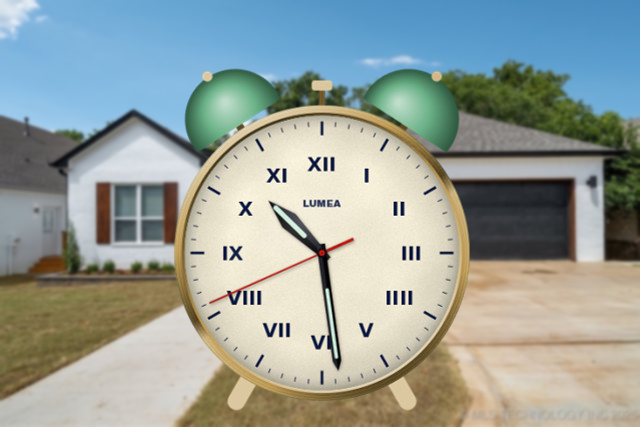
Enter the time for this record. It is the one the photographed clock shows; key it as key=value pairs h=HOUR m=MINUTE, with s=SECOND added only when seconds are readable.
h=10 m=28 s=41
